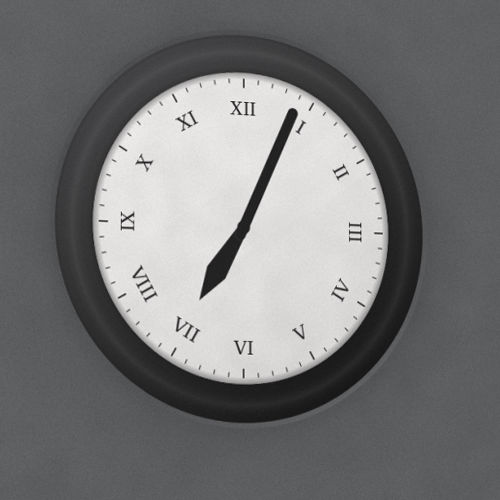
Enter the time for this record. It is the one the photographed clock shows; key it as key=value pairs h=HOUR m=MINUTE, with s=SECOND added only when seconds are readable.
h=7 m=4
